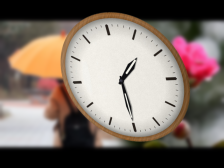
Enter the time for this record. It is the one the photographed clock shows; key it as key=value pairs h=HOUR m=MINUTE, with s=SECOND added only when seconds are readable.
h=1 m=30
